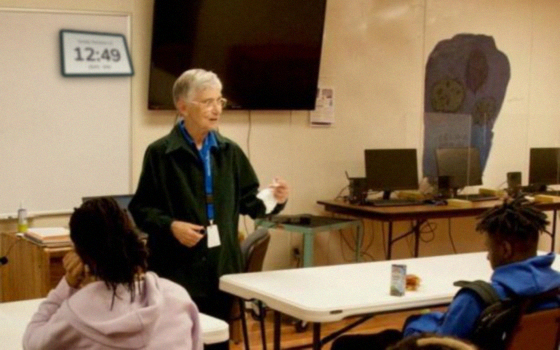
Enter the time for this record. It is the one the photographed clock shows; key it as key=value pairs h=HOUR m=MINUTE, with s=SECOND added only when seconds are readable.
h=12 m=49
